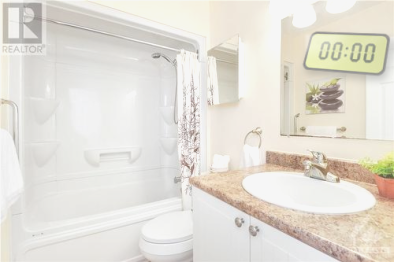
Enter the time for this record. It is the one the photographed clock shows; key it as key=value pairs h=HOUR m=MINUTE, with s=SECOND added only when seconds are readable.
h=0 m=0
